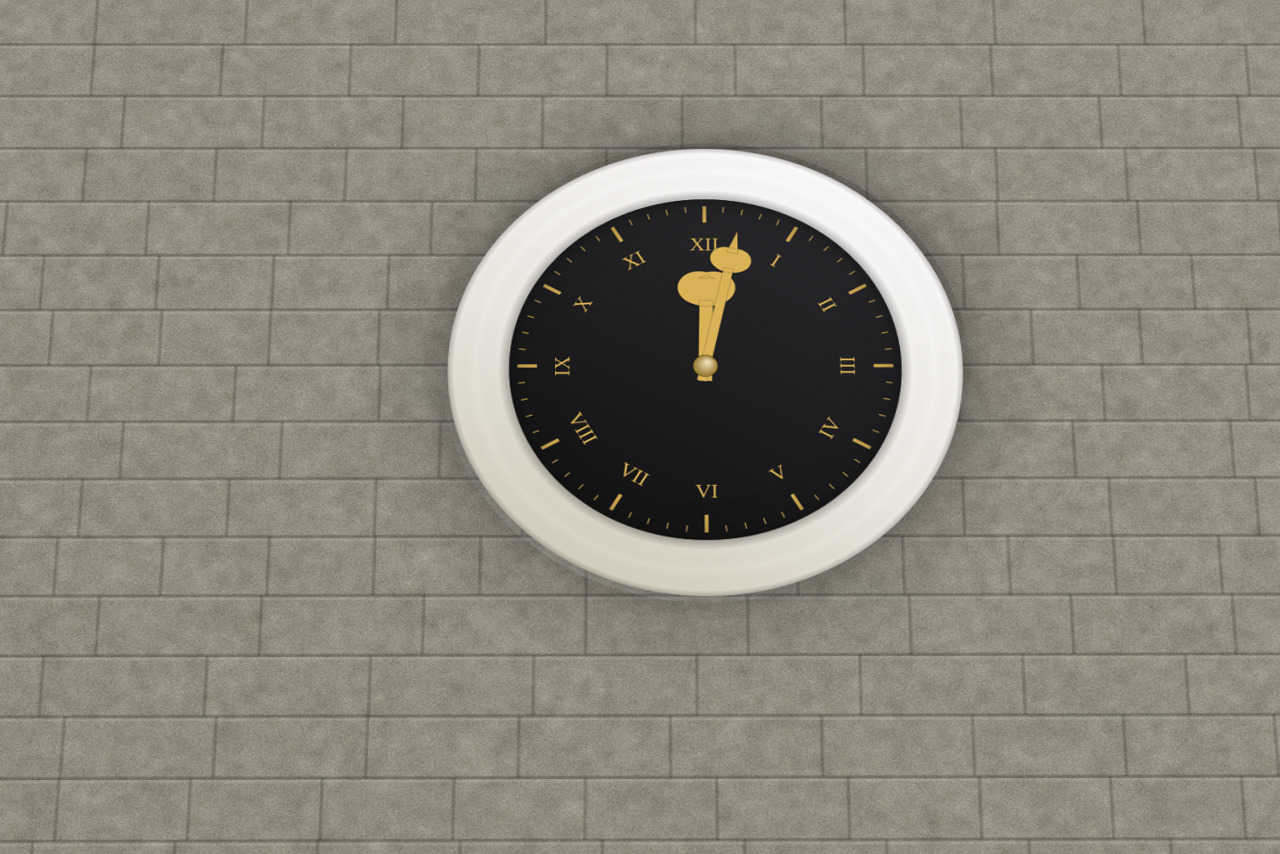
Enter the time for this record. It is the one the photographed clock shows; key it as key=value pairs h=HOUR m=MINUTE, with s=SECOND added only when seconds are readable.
h=12 m=2
